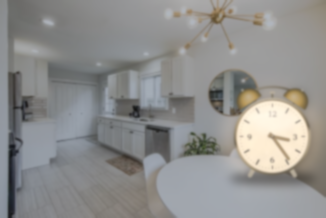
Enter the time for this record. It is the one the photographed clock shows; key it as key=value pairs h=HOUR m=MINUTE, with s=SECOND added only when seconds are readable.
h=3 m=24
